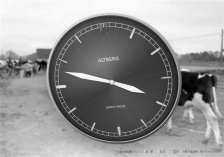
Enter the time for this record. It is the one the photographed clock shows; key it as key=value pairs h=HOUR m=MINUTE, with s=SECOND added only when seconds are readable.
h=3 m=48
